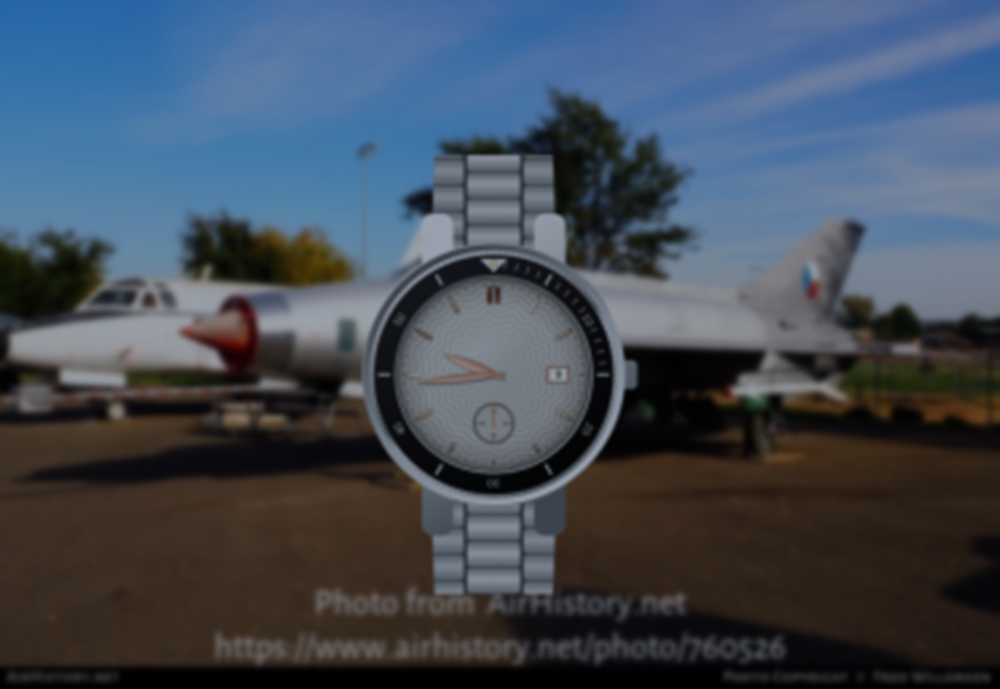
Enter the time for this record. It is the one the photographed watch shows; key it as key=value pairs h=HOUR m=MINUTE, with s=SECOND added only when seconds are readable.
h=9 m=44
